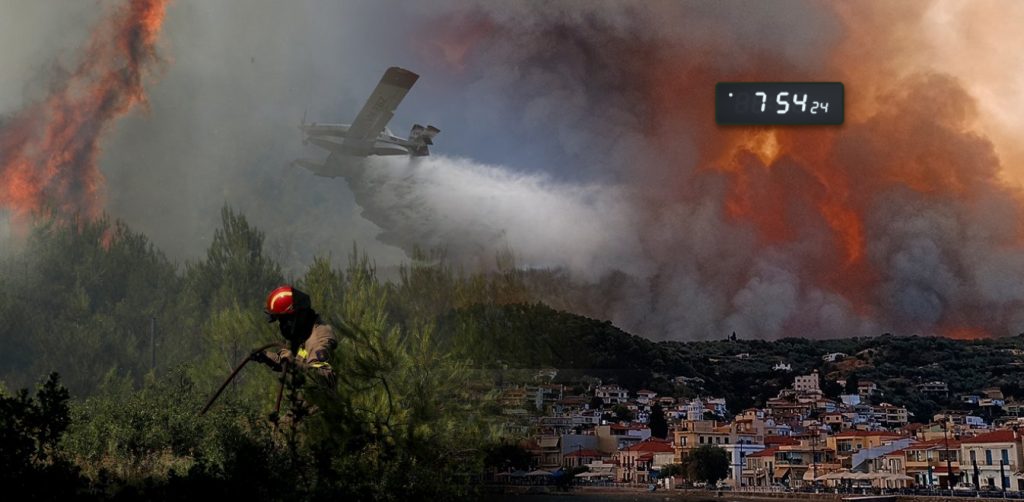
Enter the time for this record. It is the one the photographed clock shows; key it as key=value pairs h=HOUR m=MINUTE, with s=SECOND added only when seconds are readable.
h=7 m=54 s=24
